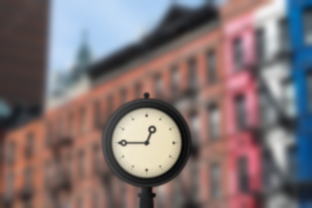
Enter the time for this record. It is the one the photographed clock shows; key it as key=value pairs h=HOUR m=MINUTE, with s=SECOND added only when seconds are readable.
h=12 m=45
